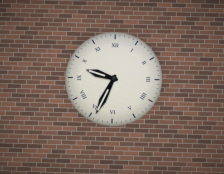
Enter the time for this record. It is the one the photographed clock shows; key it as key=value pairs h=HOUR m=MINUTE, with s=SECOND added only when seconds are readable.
h=9 m=34
